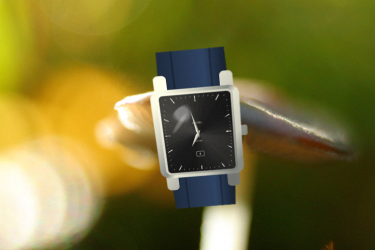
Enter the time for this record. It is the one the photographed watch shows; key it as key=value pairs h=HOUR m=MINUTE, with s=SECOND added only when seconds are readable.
h=6 m=58
